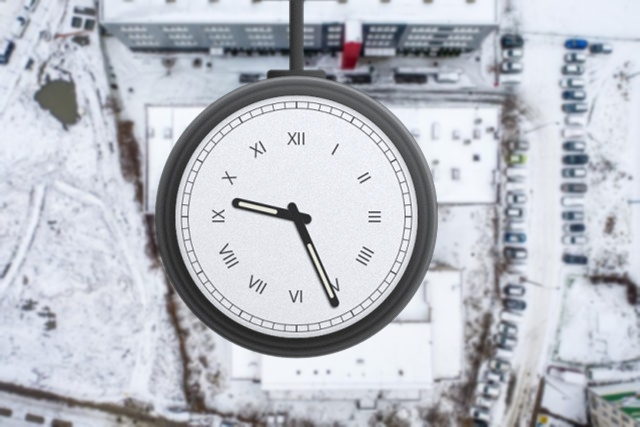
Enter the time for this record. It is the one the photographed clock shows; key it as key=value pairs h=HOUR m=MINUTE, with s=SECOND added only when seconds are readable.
h=9 m=26
